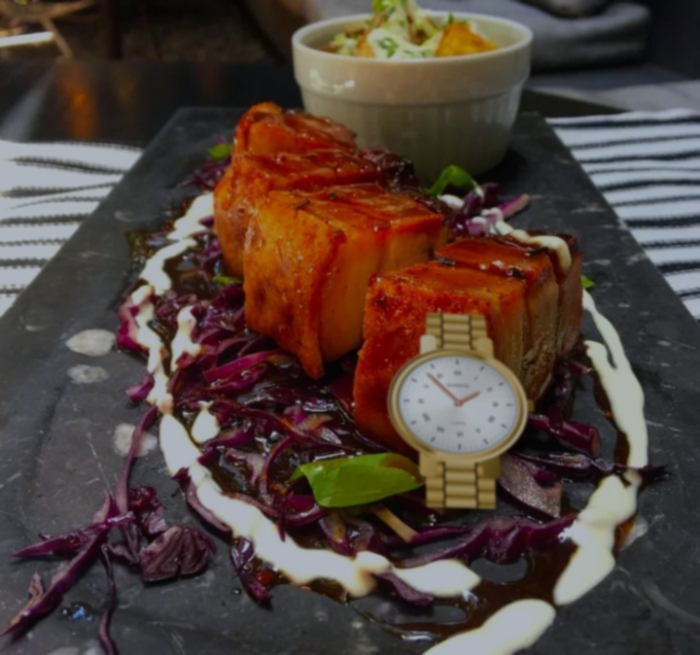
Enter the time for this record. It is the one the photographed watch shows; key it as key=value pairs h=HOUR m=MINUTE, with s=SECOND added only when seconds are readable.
h=1 m=53
